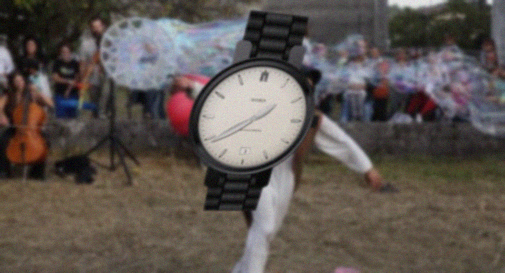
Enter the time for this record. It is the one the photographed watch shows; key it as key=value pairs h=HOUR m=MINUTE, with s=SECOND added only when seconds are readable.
h=1 m=39
